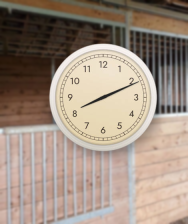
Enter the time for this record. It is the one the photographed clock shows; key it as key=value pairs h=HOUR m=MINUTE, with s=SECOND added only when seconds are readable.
h=8 m=11
